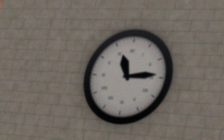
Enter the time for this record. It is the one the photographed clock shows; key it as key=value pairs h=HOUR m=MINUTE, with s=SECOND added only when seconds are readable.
h=11 m=14
